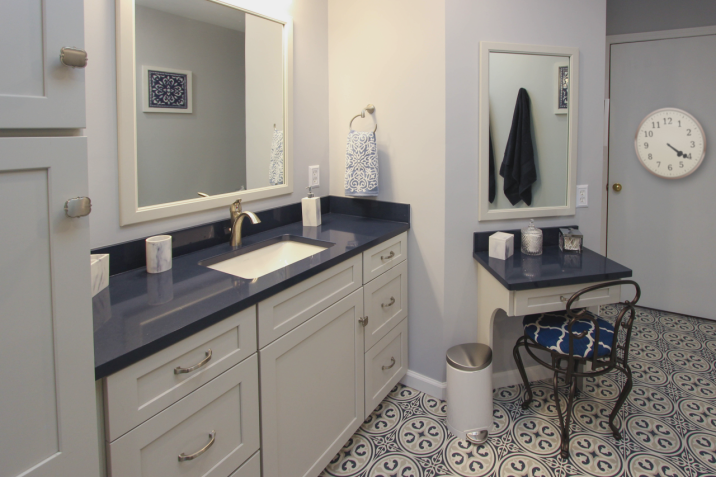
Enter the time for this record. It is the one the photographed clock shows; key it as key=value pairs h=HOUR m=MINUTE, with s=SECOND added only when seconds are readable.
h=4 m=21
